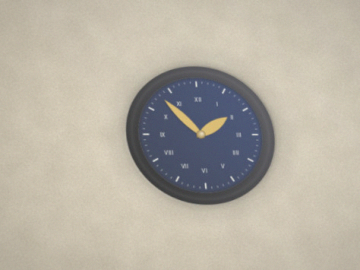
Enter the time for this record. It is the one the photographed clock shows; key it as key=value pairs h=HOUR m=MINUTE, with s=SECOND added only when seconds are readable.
h=1 m=53
